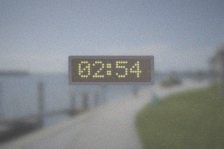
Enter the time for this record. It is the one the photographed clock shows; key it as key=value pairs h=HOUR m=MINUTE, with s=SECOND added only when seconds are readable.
h=2 m=54
